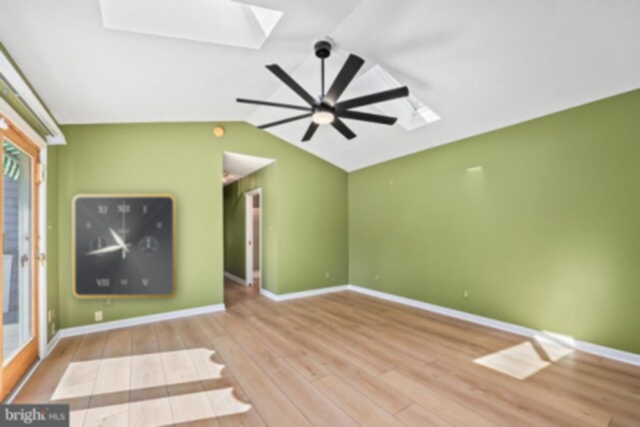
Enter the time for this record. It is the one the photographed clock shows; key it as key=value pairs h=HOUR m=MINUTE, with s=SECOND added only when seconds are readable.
h=10 m=43
